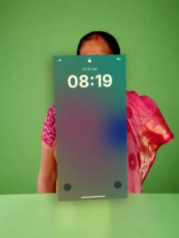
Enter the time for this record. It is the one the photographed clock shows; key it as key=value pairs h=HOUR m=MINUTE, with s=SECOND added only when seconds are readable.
h=8 m=19
